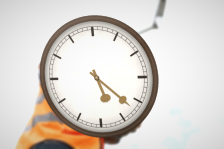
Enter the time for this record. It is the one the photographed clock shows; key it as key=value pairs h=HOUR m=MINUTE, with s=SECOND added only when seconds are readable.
h=5 m=22
